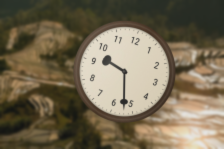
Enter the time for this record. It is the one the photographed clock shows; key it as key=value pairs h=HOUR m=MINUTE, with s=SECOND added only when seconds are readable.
h=9 m=27
